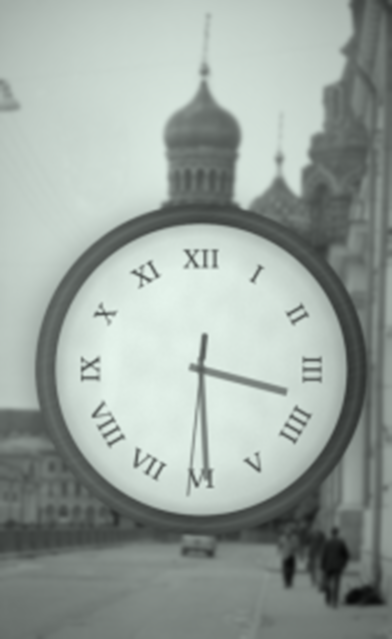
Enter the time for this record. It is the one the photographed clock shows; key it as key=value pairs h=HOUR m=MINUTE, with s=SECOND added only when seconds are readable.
h=3 m=29 s=31
